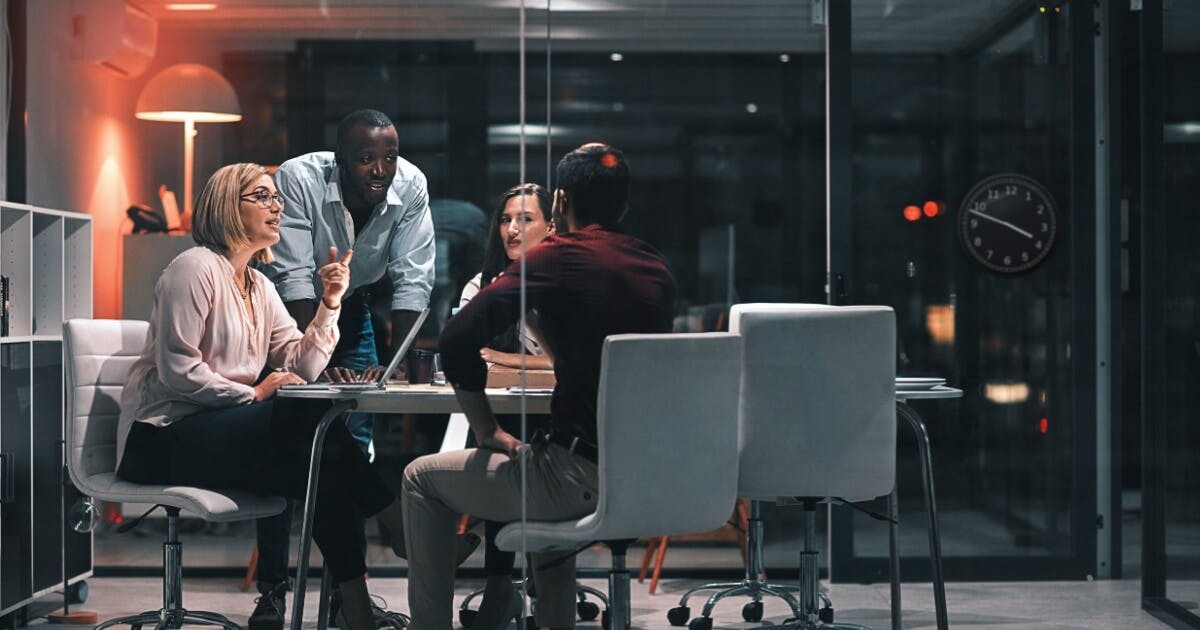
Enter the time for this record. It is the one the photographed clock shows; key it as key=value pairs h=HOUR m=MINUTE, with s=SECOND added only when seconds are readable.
h=3 m=48
